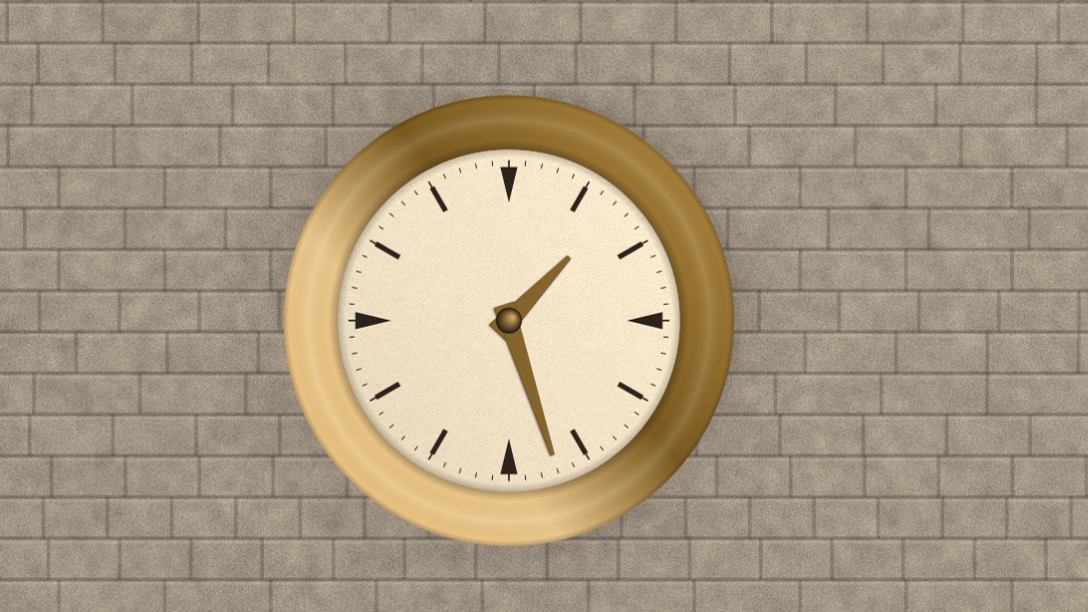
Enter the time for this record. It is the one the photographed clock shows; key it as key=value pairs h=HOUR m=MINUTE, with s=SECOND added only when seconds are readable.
h=1 m=27
